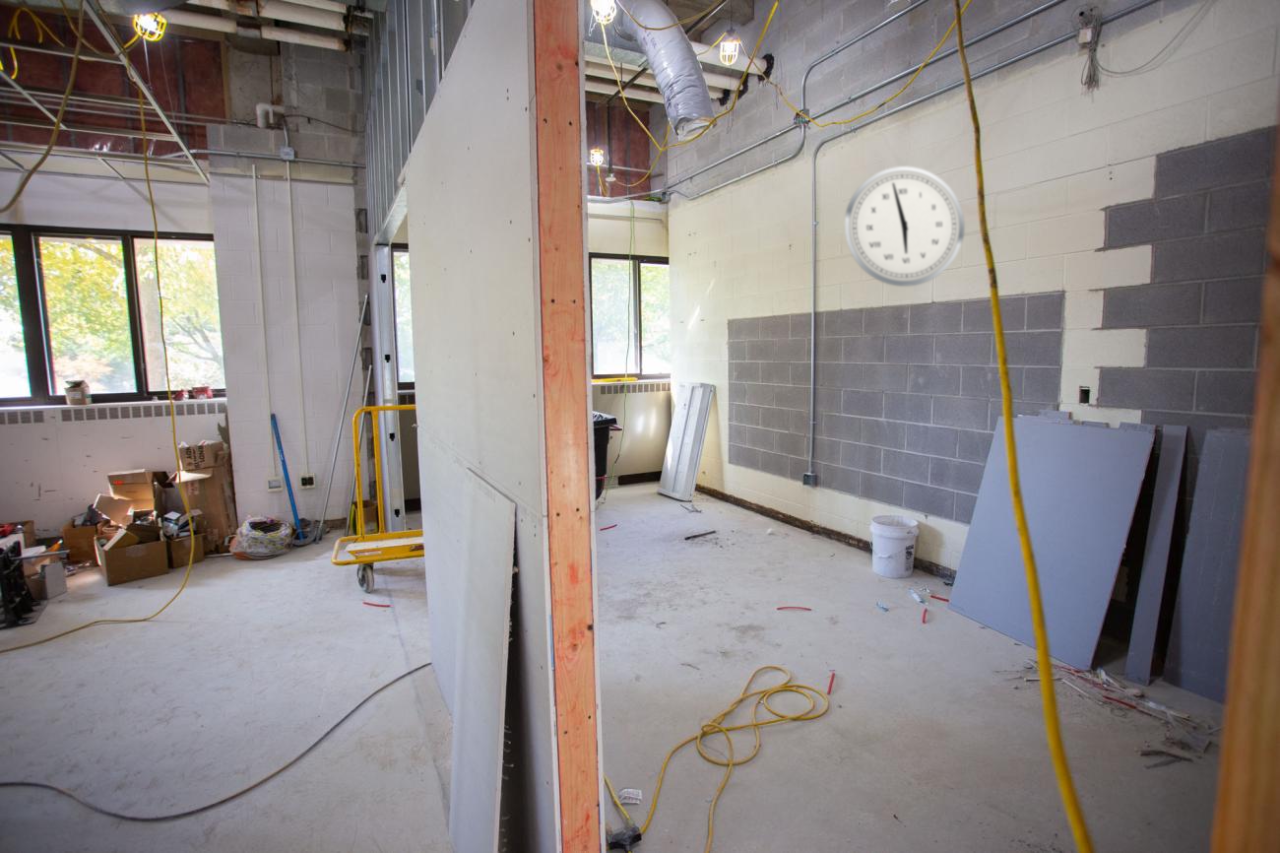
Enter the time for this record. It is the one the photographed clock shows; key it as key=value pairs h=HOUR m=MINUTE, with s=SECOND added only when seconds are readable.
h=5 m=58
